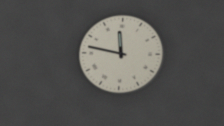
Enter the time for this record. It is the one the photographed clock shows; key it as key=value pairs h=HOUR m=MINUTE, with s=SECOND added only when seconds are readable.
h=11 m=47
